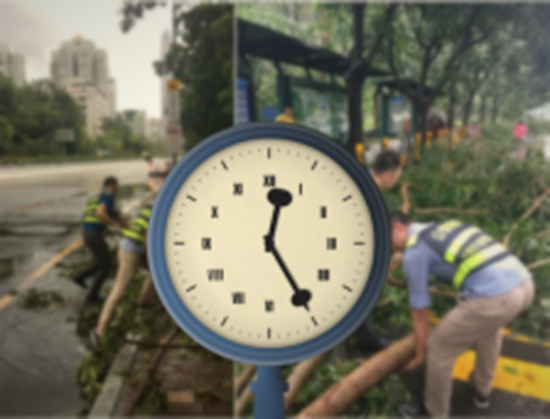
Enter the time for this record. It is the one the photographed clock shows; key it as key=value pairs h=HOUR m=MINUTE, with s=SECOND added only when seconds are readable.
h=12 m=25
